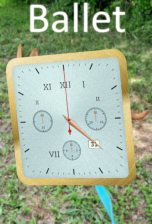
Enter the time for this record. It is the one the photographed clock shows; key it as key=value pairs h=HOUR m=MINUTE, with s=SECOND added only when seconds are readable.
h=4 m=22
